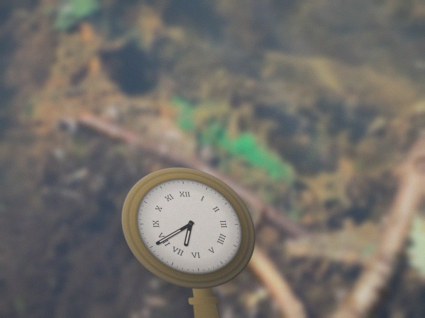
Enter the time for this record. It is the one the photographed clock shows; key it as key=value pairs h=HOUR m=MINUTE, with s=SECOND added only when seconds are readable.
h=6 m=40
